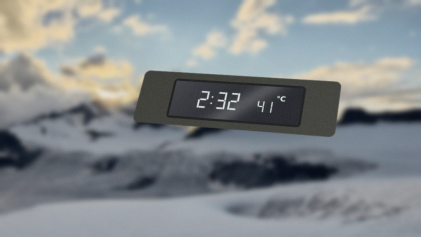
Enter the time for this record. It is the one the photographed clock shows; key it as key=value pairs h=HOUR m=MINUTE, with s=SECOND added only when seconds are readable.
h=2 m=32
